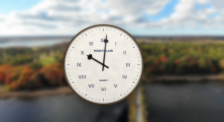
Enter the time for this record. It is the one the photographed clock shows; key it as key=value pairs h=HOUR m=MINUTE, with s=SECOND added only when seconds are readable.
h=10 m=1
